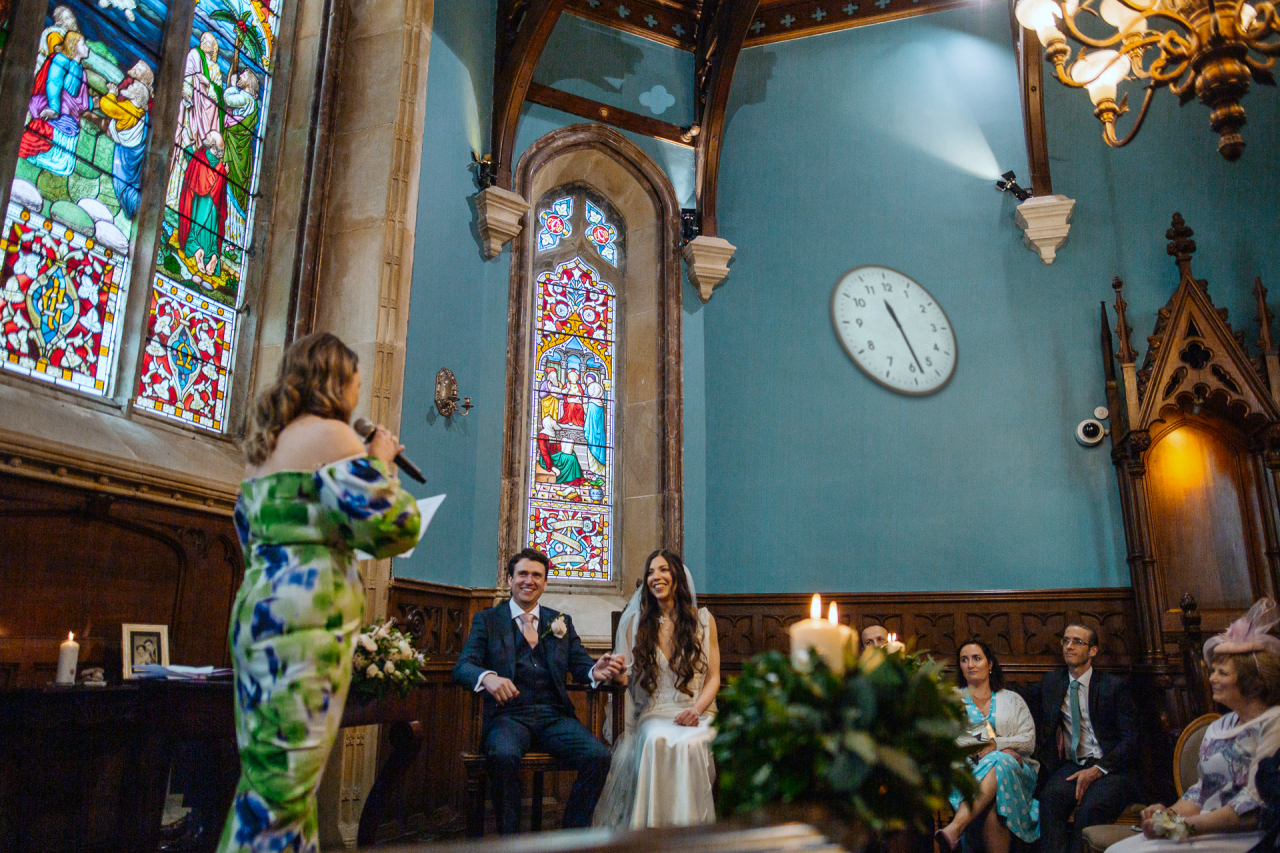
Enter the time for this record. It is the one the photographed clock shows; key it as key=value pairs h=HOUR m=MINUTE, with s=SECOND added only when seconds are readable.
h=11 m=28
